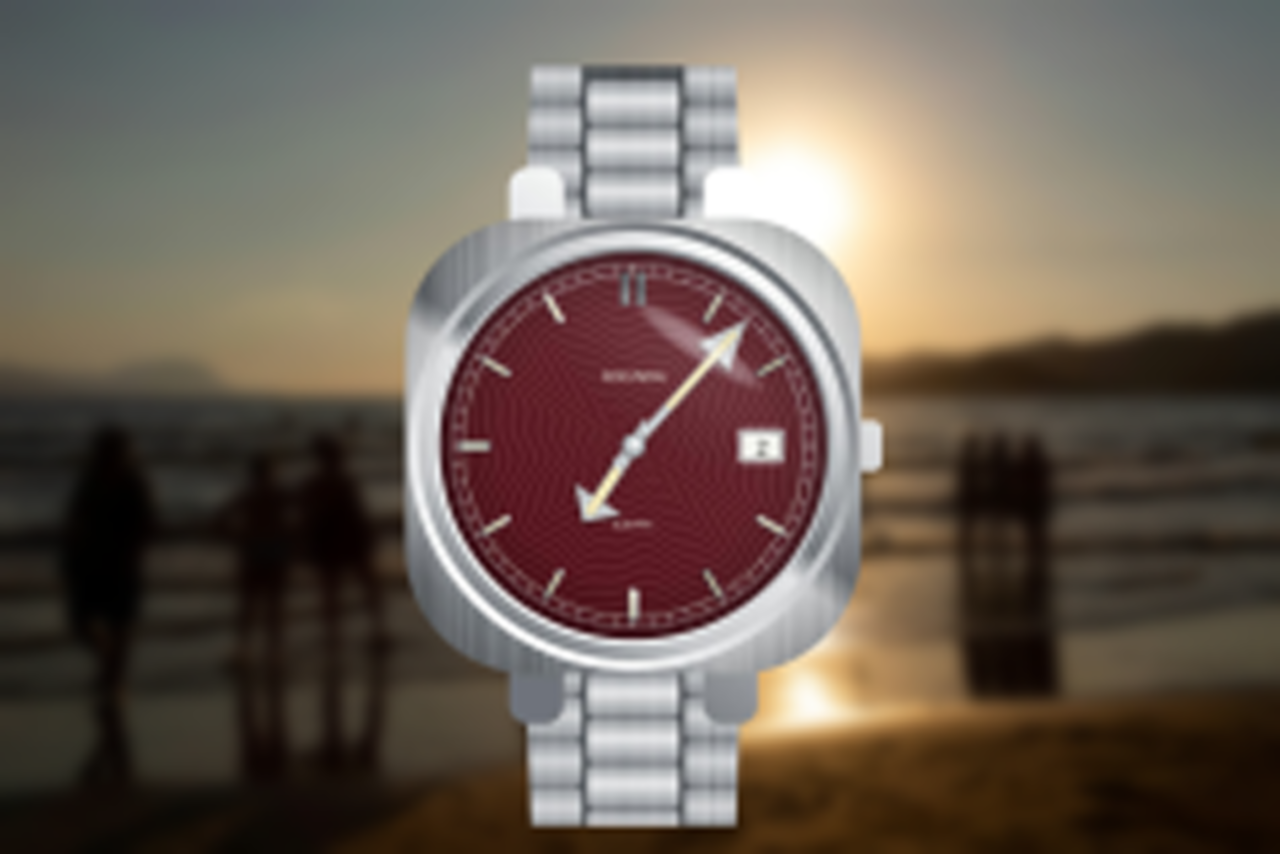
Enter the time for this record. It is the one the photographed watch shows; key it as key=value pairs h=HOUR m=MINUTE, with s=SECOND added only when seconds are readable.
h=7 m=7
